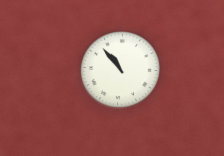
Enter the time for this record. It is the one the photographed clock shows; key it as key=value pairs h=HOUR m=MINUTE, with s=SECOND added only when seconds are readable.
h=10 m=53
